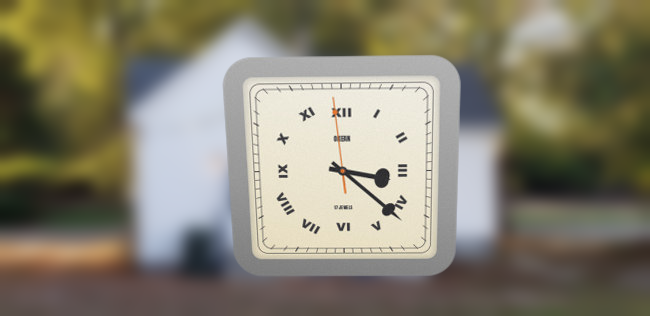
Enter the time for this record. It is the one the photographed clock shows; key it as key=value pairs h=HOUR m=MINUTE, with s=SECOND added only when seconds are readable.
h=3 m=21 s=59
